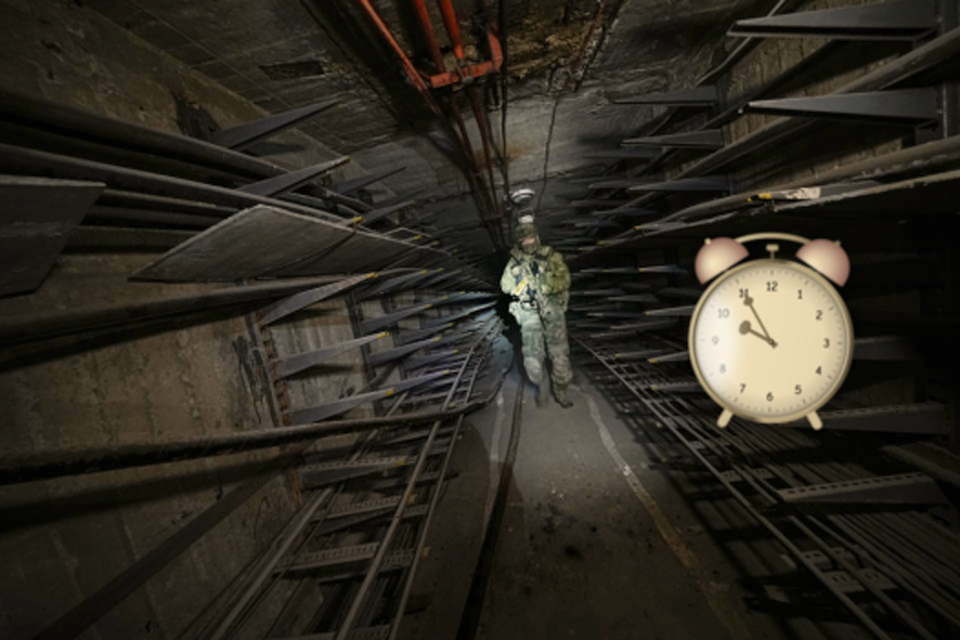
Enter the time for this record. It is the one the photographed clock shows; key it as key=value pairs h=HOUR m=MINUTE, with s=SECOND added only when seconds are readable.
h=9 m=55
